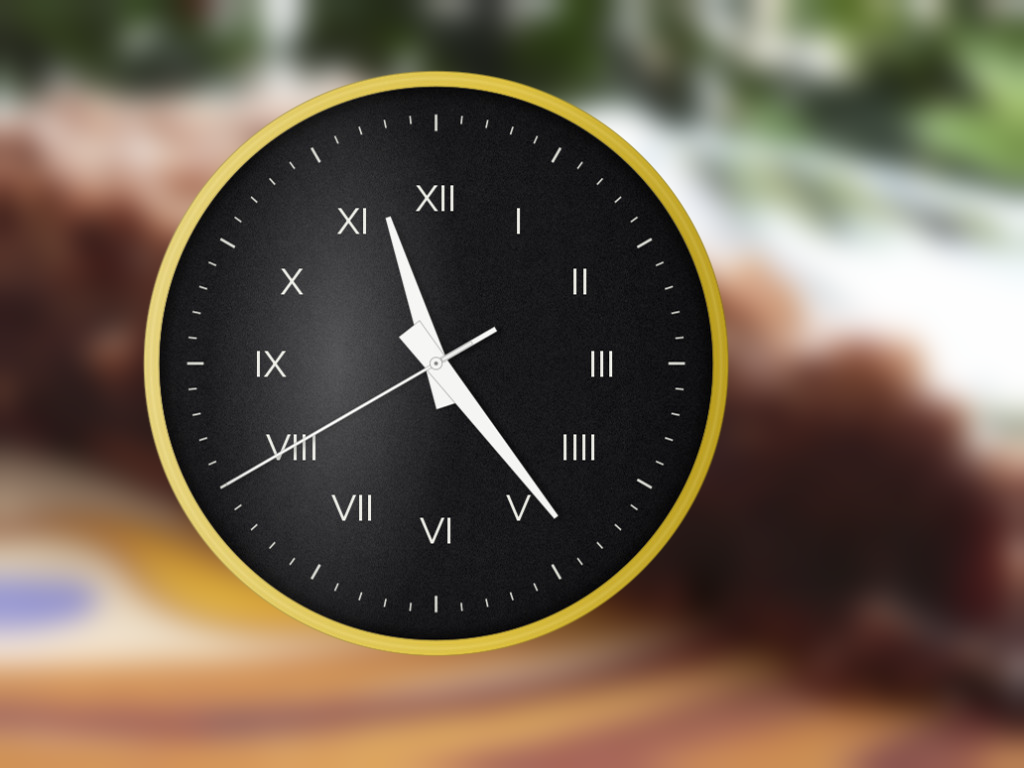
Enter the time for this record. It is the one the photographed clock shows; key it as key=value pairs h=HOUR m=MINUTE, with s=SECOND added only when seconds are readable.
h=11 m=23 s=40
